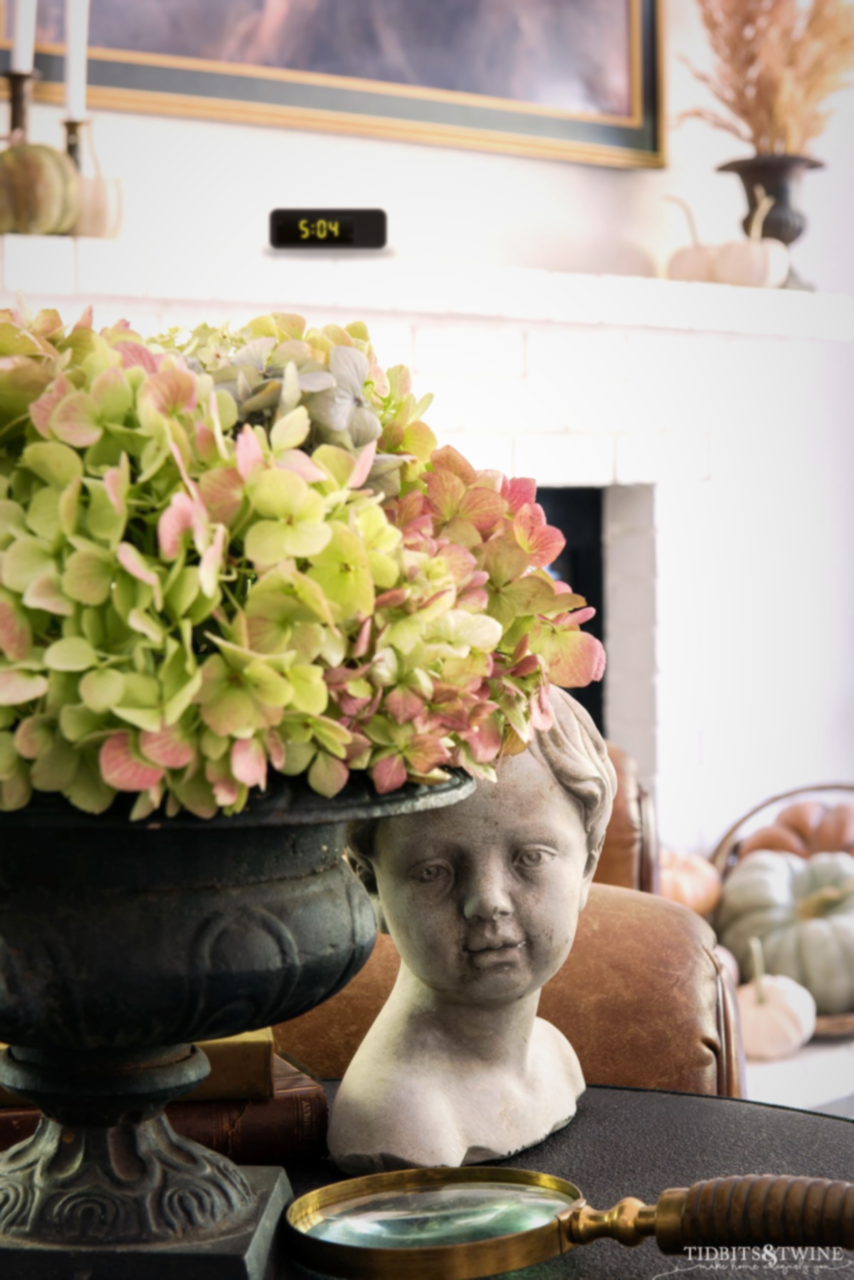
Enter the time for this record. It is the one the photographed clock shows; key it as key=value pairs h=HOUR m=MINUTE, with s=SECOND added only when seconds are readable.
h=5 m=4
